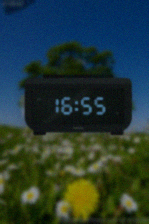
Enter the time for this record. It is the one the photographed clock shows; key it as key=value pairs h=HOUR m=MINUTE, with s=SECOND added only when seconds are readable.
h=16 m=55
